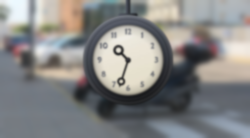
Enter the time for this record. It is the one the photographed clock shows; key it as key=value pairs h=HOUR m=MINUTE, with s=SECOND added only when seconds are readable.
h=10 m=33
